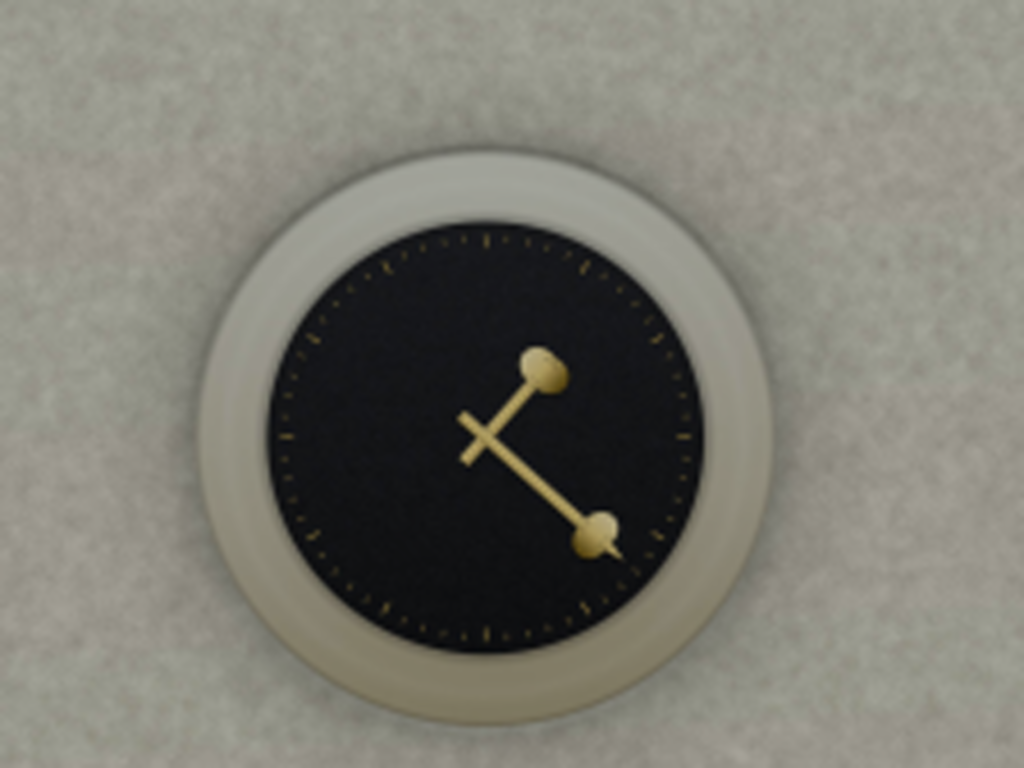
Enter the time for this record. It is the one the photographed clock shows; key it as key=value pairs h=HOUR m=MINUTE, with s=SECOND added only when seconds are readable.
h=1 m=22
